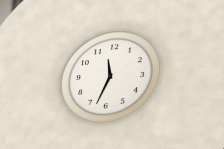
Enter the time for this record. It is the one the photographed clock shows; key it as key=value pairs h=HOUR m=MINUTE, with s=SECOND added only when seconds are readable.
h=11 m=33
